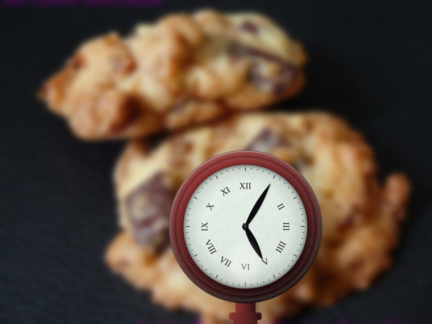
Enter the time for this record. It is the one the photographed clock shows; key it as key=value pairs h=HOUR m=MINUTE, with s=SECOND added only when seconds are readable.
h=5 m=5
